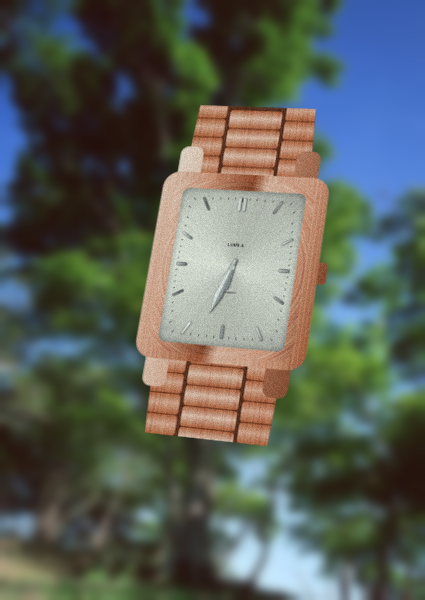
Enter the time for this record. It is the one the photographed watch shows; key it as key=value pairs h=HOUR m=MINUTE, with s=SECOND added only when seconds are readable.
h=6 m=33
